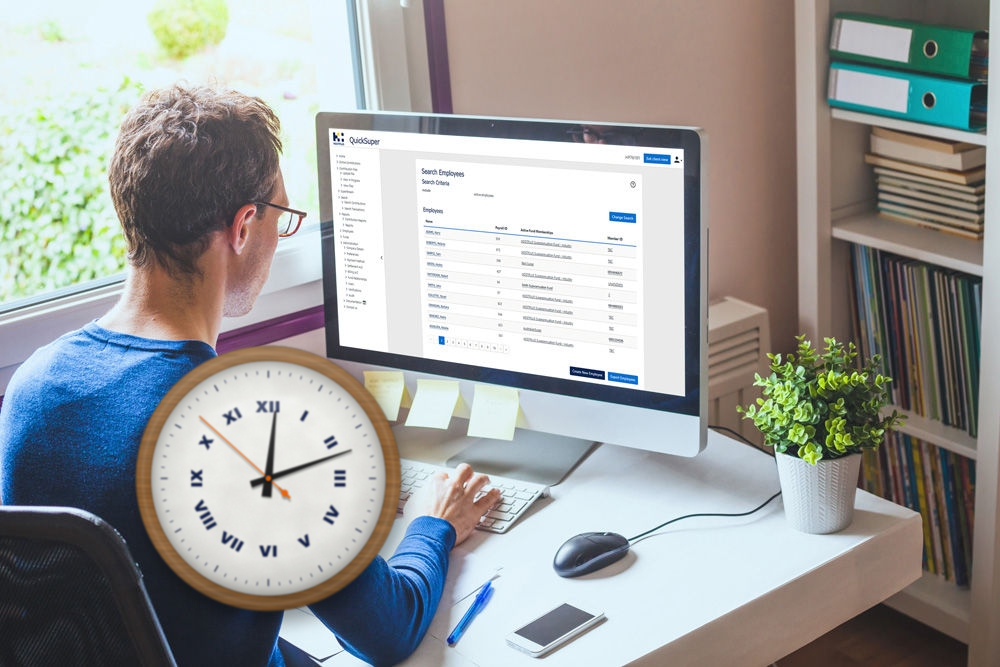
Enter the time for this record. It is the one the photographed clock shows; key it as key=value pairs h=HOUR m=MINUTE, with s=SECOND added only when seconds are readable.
h=12 m=11 s=52
